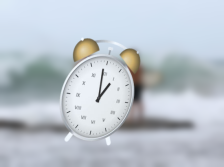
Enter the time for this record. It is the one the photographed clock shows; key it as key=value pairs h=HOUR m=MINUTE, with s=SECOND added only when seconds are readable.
h=12 m=59
